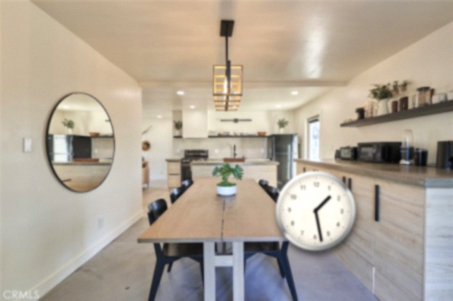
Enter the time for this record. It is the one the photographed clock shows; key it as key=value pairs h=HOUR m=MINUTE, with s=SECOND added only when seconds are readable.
h=1 m=28
